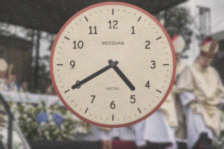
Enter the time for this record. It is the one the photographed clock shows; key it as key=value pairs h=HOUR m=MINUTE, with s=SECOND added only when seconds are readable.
h=4 m=40
